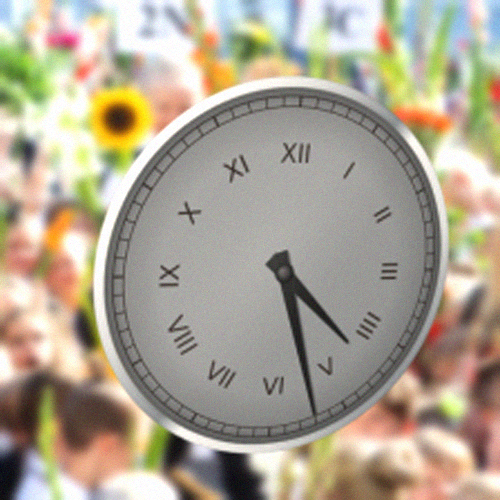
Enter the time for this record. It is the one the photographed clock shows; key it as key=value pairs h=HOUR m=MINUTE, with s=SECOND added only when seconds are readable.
h=4 m=27
